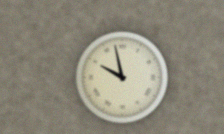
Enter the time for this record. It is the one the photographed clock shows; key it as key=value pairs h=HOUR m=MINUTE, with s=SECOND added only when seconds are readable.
h=9 m=58
